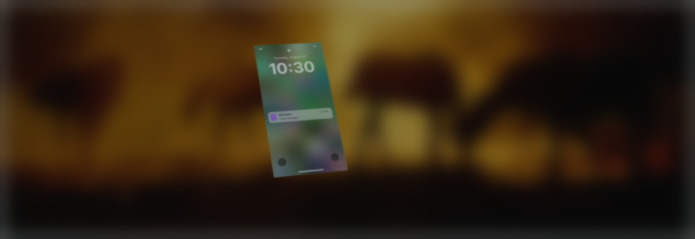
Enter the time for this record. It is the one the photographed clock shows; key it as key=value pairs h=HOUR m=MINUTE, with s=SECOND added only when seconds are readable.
h=10 m=30
